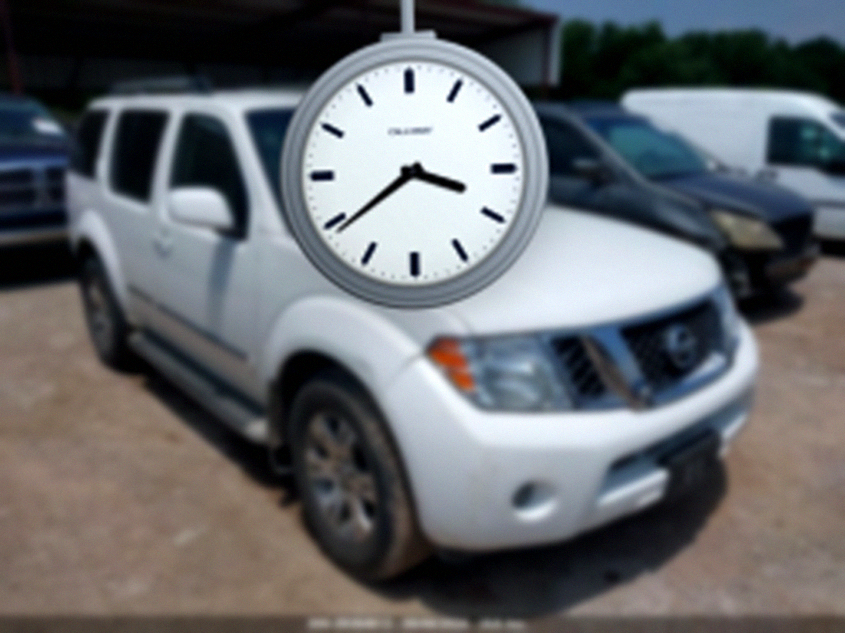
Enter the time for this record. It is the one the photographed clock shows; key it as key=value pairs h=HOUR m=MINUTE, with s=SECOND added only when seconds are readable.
h=3 m=39
